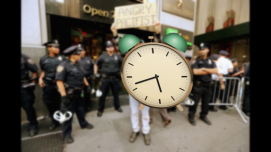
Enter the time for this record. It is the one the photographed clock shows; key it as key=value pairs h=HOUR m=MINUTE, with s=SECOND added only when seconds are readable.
h=5 m=42
